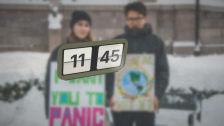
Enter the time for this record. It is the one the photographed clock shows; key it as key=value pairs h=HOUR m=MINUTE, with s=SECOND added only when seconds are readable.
h=11 m=45
